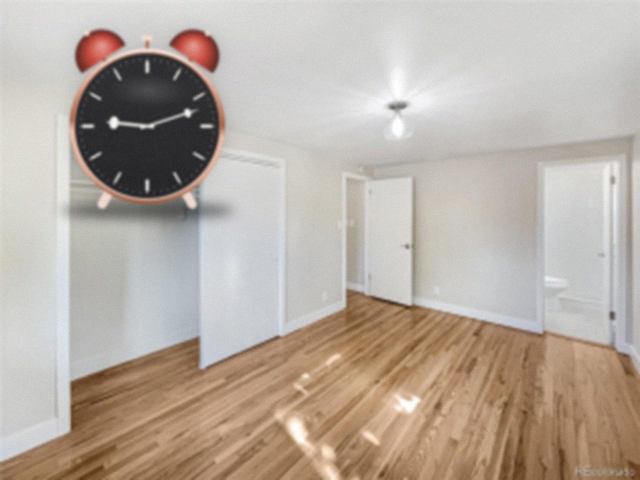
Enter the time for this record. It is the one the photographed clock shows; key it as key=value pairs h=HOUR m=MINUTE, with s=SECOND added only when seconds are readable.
h=9 m=12
